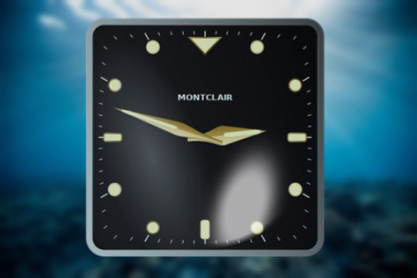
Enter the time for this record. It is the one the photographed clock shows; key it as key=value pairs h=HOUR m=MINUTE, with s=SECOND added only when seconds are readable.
h=2 m=48
